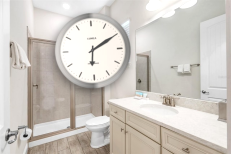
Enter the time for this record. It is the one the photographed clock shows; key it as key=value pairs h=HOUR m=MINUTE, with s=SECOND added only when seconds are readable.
h=6 m=10
